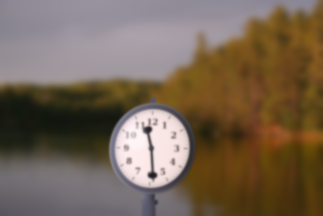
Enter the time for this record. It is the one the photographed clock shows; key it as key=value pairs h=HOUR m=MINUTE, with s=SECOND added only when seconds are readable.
h=11 m=29
